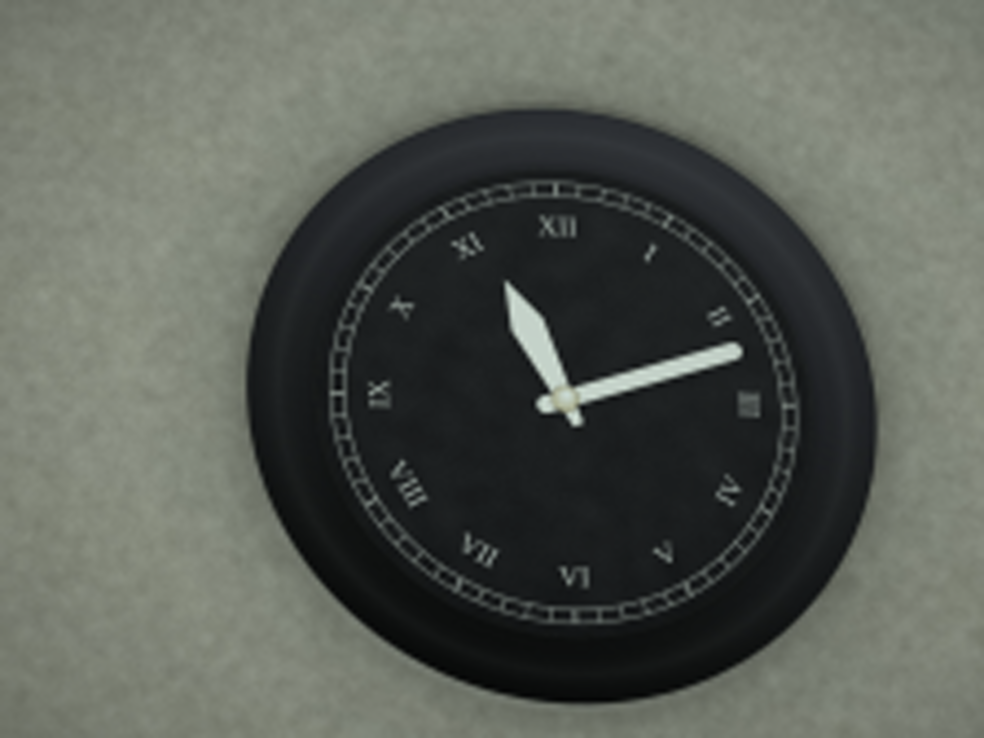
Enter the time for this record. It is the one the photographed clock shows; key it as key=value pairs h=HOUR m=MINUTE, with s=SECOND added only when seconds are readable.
h=11 m=12
